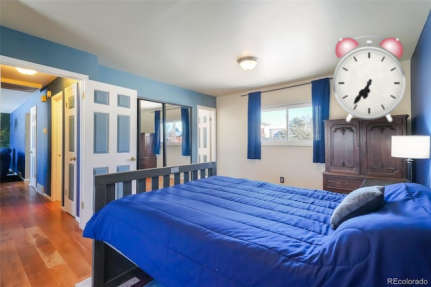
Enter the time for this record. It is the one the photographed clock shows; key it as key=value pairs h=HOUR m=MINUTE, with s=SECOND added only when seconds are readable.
h=6 m=36
